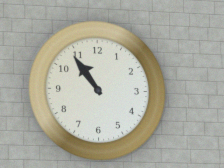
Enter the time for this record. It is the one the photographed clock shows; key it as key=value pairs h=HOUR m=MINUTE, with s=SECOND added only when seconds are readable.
h=10 m=54
